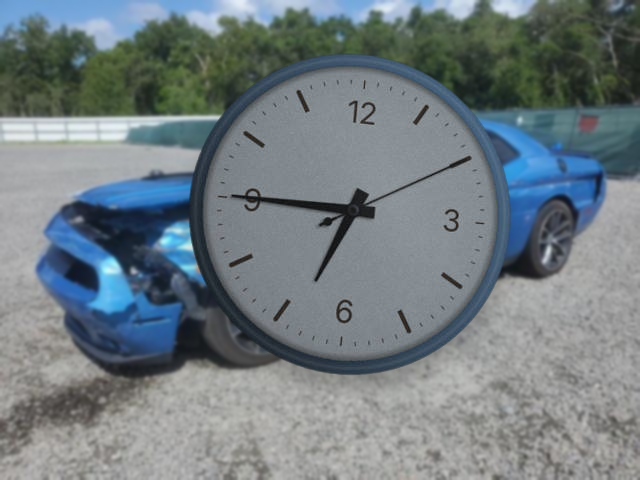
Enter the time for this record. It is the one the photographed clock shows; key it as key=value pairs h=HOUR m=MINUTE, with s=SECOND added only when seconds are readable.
h=6 m=45 s=10
